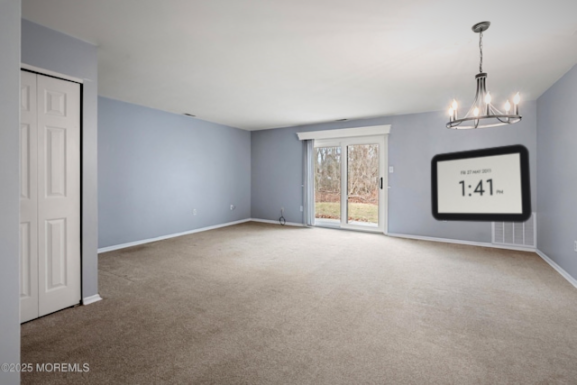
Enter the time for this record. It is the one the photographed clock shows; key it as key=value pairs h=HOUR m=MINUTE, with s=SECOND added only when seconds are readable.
h=1 m=41
